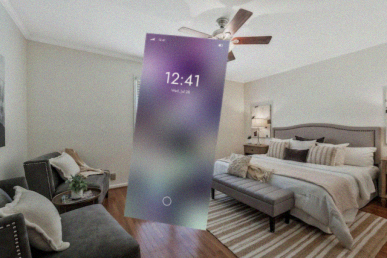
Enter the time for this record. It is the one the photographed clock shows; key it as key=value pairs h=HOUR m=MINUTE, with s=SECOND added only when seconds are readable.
h=12 m=41
